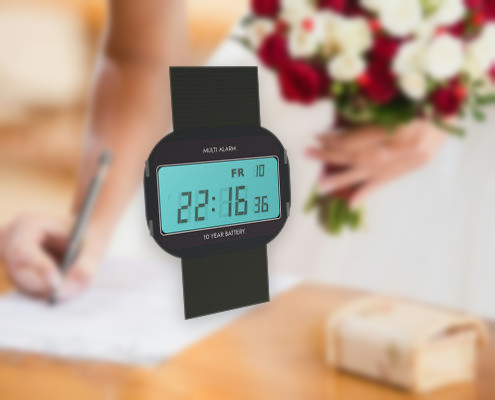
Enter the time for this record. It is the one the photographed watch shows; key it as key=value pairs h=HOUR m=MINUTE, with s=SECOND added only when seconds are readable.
h=22 m=16 s=36
